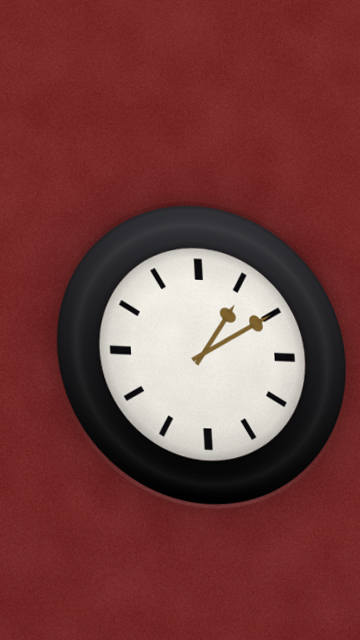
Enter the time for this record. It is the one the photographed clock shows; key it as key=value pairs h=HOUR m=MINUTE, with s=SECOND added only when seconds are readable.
h=1 m=10
